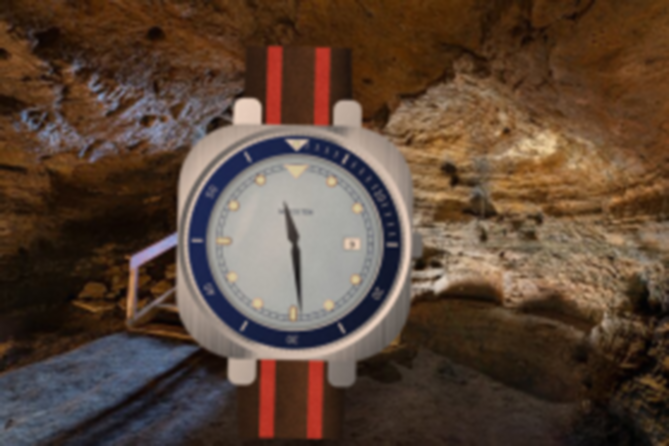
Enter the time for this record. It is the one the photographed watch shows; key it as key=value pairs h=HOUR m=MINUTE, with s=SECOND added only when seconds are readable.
h=11 m=29
